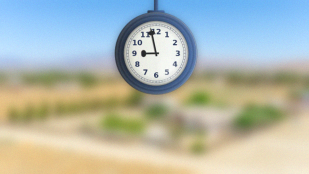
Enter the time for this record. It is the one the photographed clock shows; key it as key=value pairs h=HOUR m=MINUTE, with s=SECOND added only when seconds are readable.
h=8 m=58
